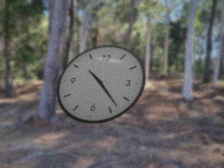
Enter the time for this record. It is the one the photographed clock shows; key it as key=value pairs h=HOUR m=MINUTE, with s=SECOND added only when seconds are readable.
h=10 m=23
